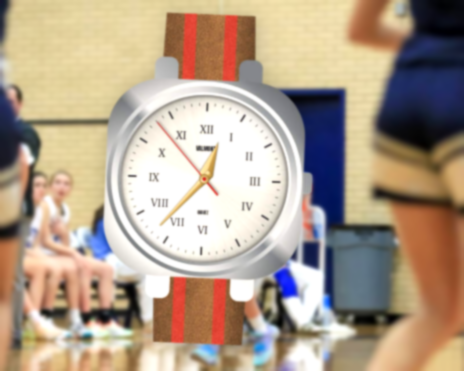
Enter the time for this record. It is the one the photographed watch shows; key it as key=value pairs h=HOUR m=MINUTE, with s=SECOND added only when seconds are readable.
h=12 m=36 s=53
